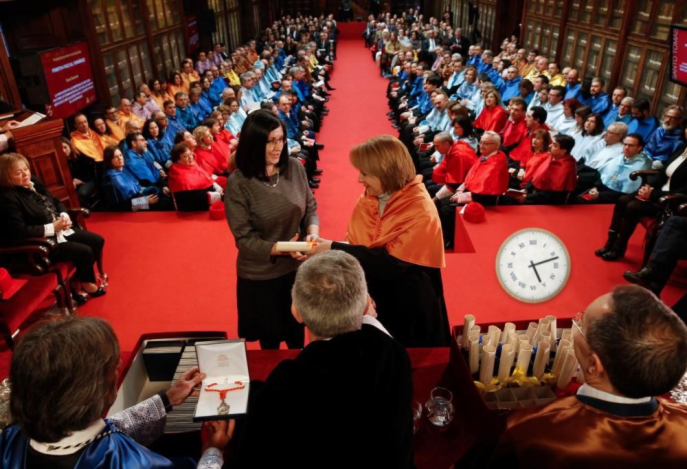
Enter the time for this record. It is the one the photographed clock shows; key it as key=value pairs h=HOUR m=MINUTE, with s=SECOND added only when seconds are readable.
h=5 m=12
